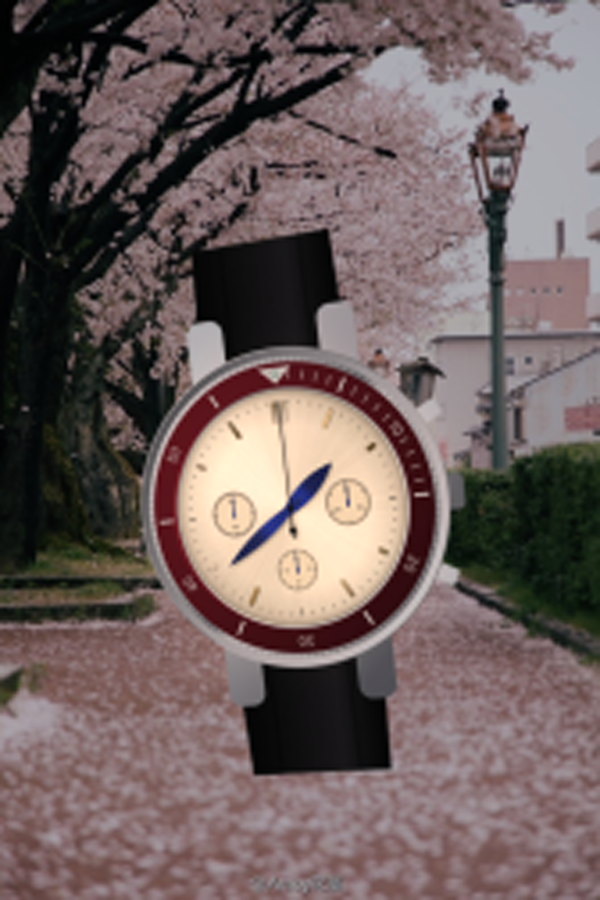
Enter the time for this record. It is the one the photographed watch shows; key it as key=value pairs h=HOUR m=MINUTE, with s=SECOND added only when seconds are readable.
h=1 m=39
